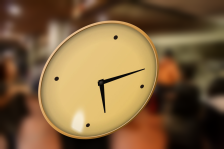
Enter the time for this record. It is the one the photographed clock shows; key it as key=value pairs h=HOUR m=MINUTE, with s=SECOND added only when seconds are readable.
h=5 m=11
